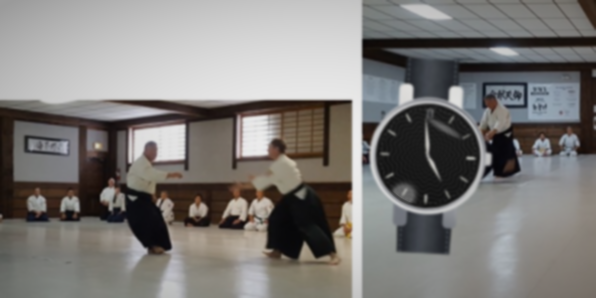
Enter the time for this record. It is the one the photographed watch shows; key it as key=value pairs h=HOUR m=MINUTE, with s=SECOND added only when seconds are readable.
h=4 m=59
